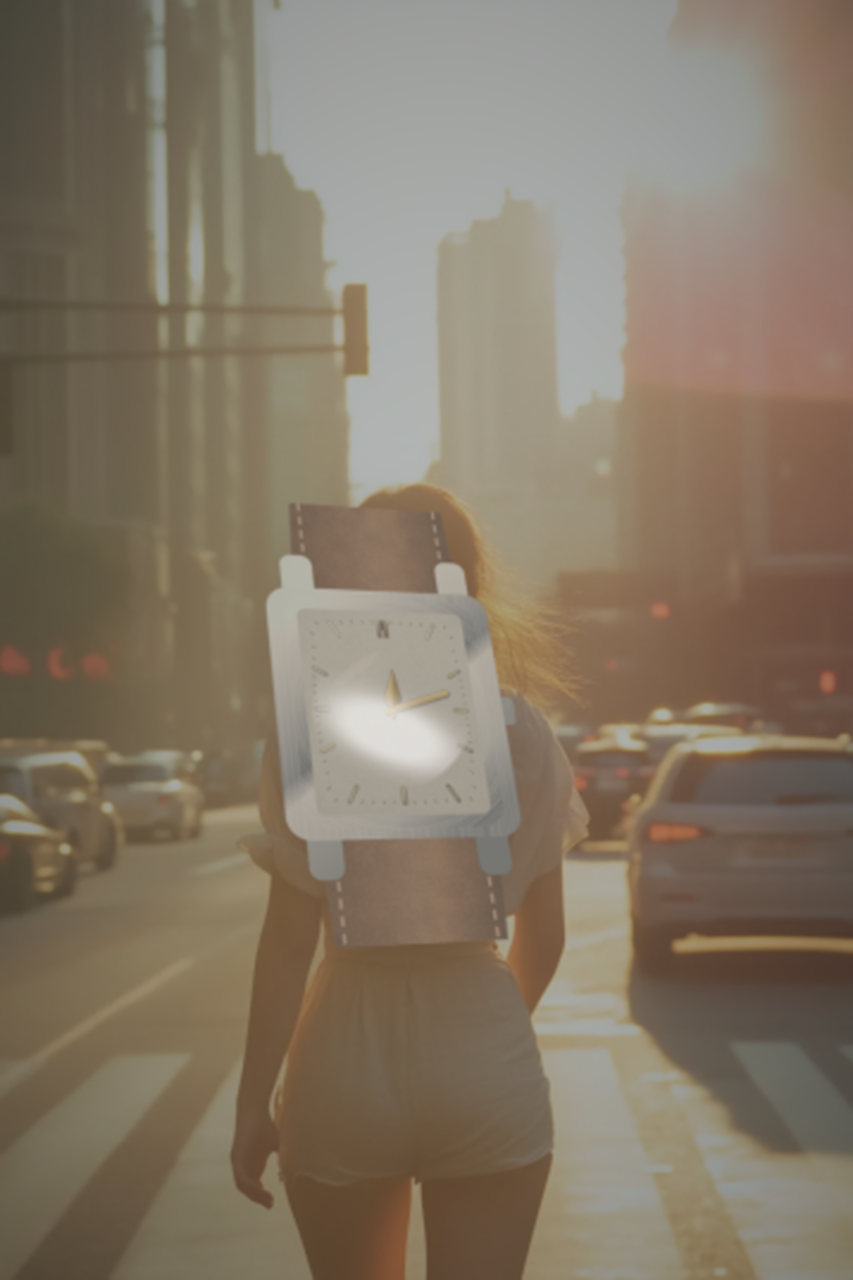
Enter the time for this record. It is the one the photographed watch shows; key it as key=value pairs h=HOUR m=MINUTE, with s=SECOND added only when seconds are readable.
h=12 m=12
